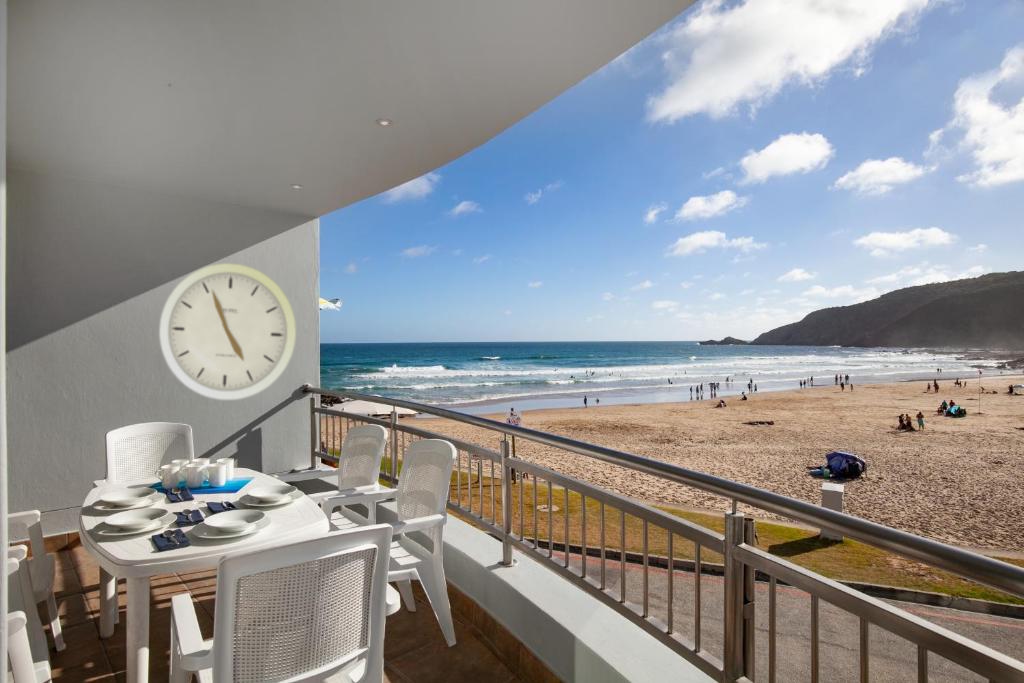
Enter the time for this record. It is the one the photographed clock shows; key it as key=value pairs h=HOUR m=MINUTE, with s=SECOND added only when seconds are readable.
h=4 m=56
